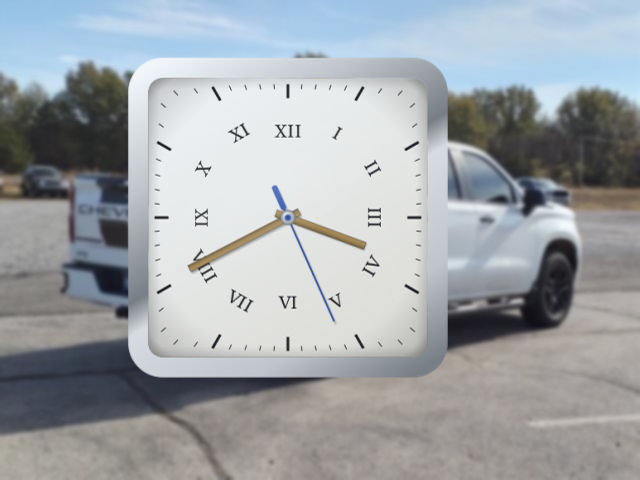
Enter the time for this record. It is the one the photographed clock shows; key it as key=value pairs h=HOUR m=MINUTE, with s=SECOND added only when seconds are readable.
h=3 m=40 s=26
